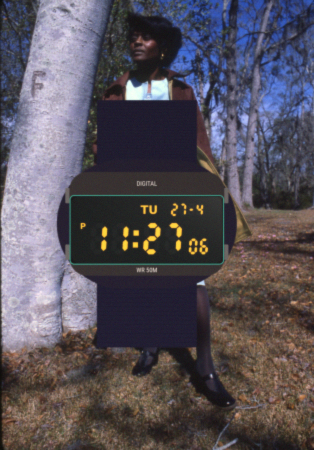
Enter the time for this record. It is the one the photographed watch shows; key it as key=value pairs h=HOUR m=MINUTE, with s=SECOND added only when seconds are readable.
h=11 m=27 s=6
